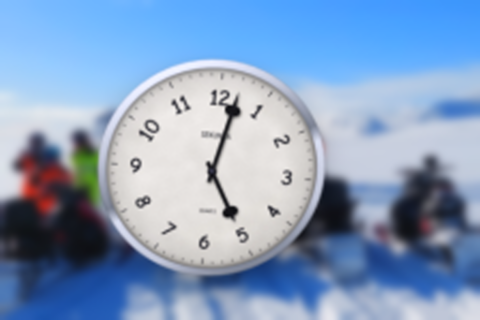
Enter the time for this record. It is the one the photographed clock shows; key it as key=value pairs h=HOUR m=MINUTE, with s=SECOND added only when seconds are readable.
h=5 m=2
